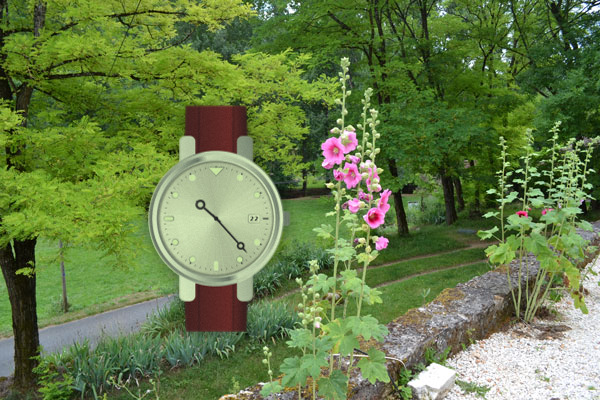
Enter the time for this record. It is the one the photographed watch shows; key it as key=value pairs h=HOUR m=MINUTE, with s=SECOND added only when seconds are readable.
h=10 m=23
